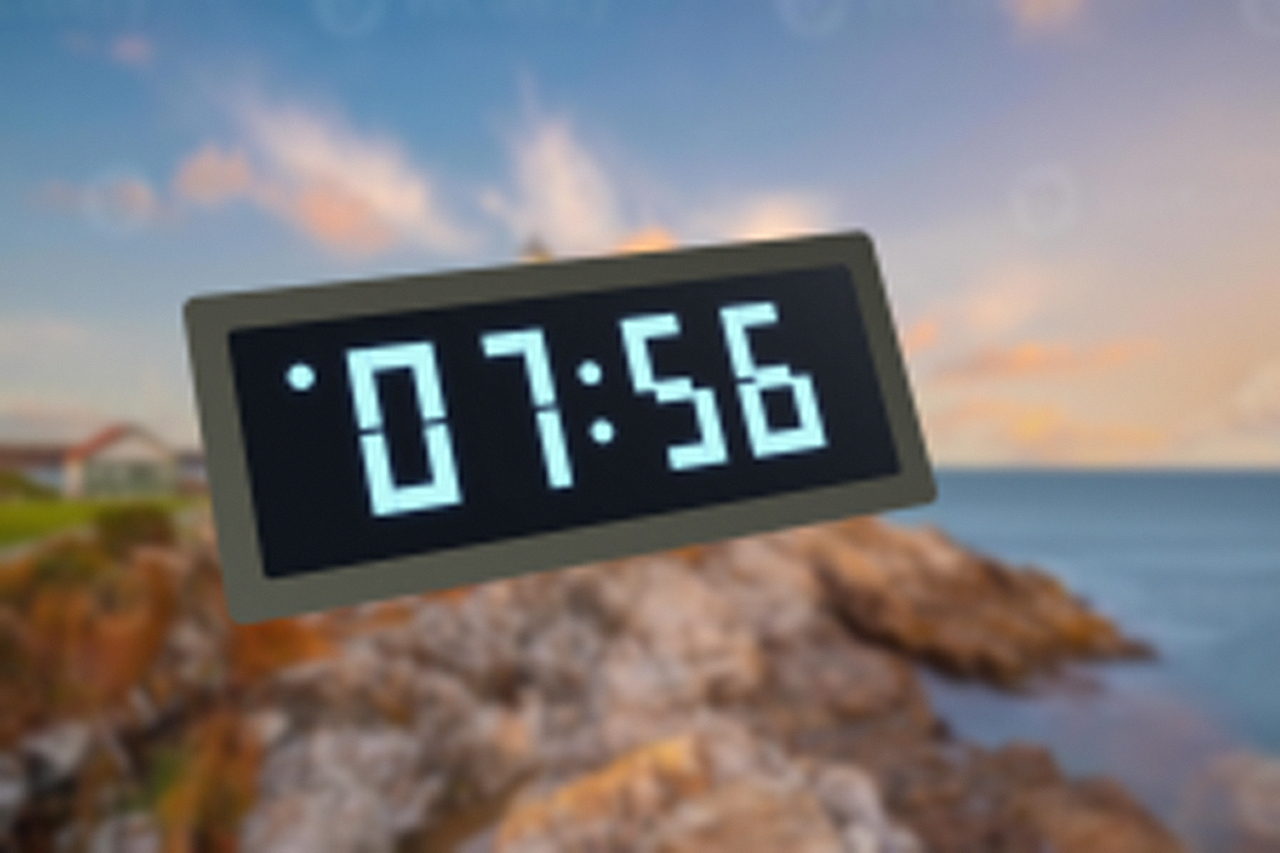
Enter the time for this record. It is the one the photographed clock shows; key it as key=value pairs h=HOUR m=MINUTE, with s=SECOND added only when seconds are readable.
h=7 m=56
